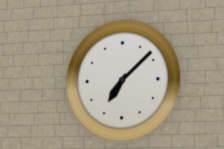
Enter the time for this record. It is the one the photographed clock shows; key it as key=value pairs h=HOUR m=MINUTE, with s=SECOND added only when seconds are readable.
h=7 m=8
